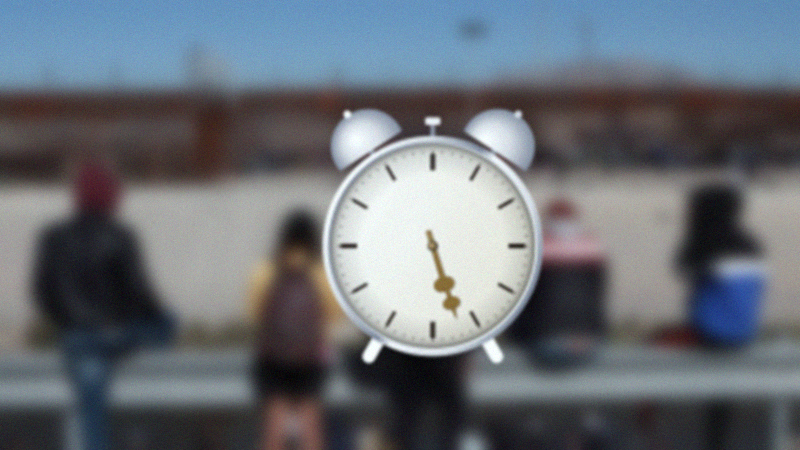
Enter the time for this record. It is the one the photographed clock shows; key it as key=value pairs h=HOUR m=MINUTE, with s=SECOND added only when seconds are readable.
h=5 m=27
